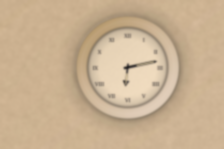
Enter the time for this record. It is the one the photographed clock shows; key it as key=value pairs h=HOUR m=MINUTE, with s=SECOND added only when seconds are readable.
h=6 m=13
